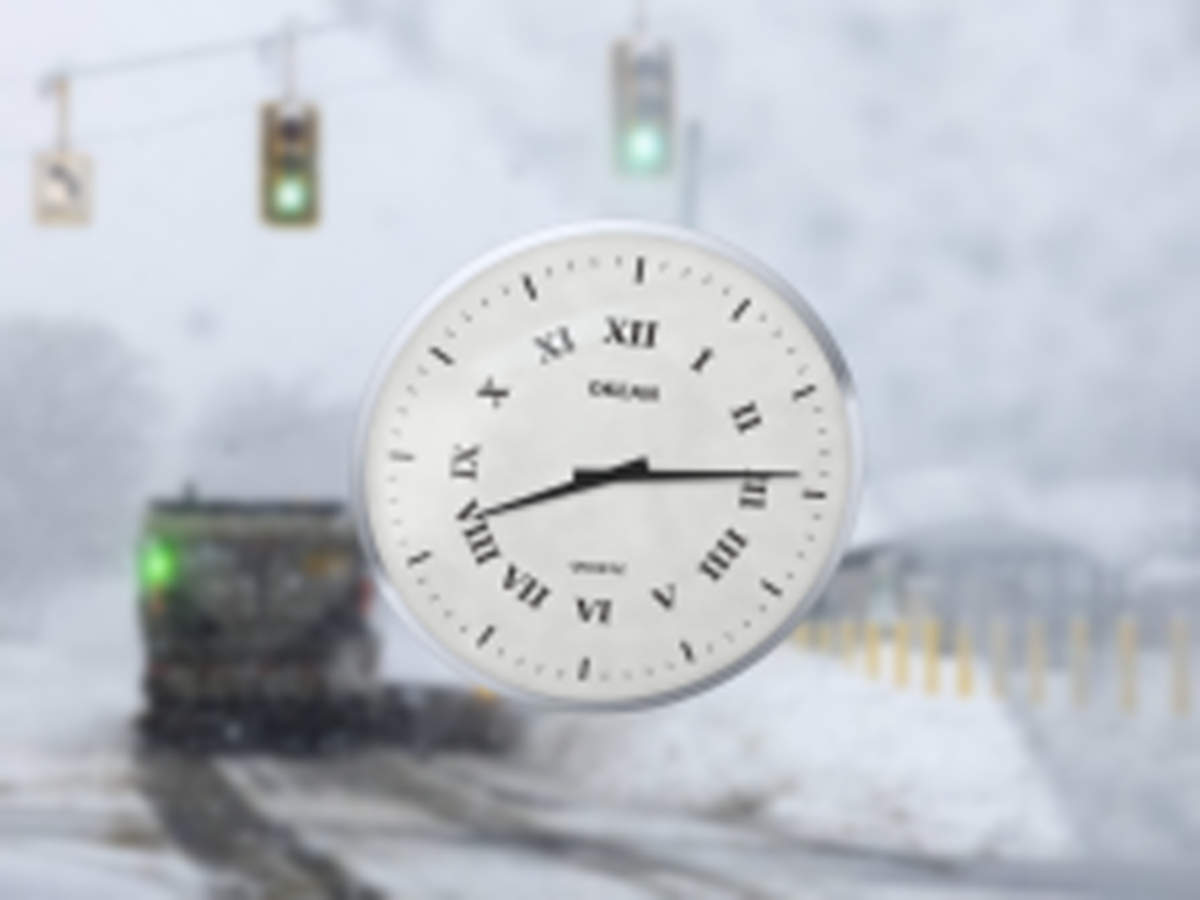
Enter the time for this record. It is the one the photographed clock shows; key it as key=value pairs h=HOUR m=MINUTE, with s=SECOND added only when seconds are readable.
h=8 m=14
